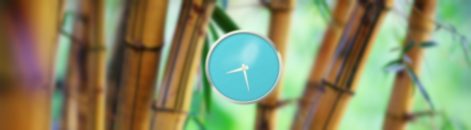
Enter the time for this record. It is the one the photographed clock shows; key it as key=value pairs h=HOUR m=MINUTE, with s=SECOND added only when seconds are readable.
h=8 m=28
